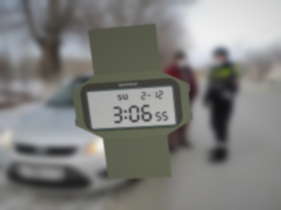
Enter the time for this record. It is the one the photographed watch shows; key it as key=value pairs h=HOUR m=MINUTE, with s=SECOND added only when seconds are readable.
h=3 m=6
